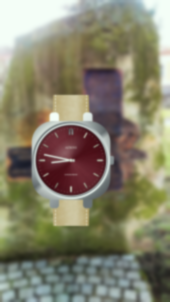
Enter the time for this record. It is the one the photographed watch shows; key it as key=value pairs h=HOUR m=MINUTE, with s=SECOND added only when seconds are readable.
h=8 m=47
